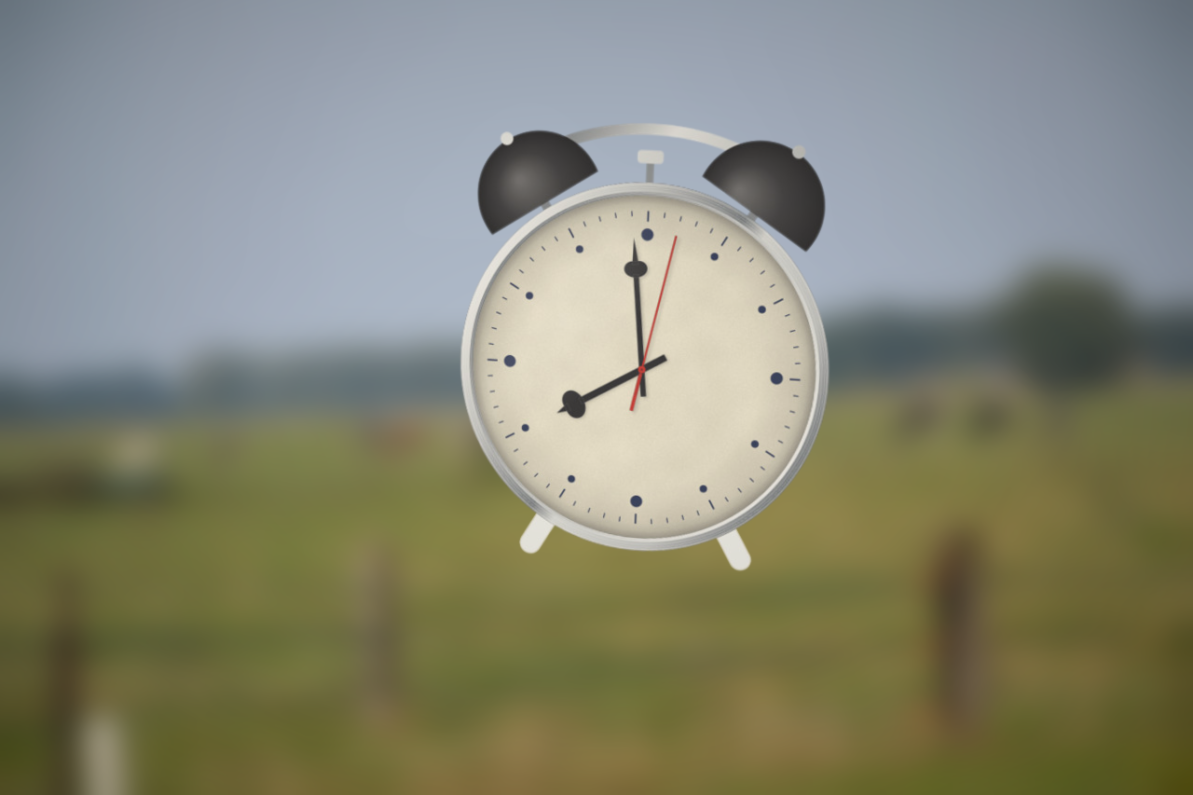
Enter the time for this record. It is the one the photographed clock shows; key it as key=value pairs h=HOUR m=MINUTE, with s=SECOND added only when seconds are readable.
h=7 m=59 s=2
